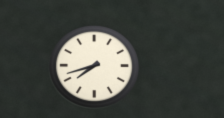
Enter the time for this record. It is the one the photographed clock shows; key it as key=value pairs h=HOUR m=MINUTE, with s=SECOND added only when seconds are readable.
h=7 m=42
